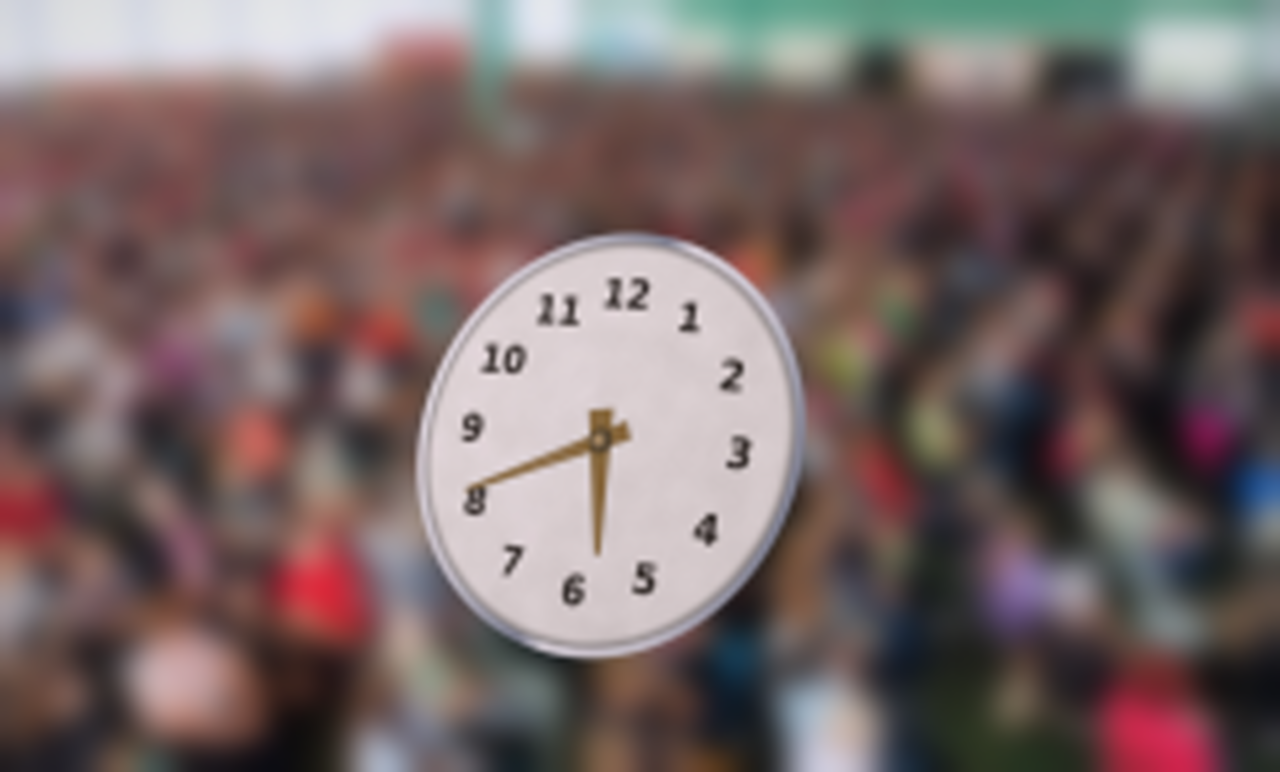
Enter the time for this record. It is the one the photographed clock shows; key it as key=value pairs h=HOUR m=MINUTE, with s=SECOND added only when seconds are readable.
h=5 m=41
